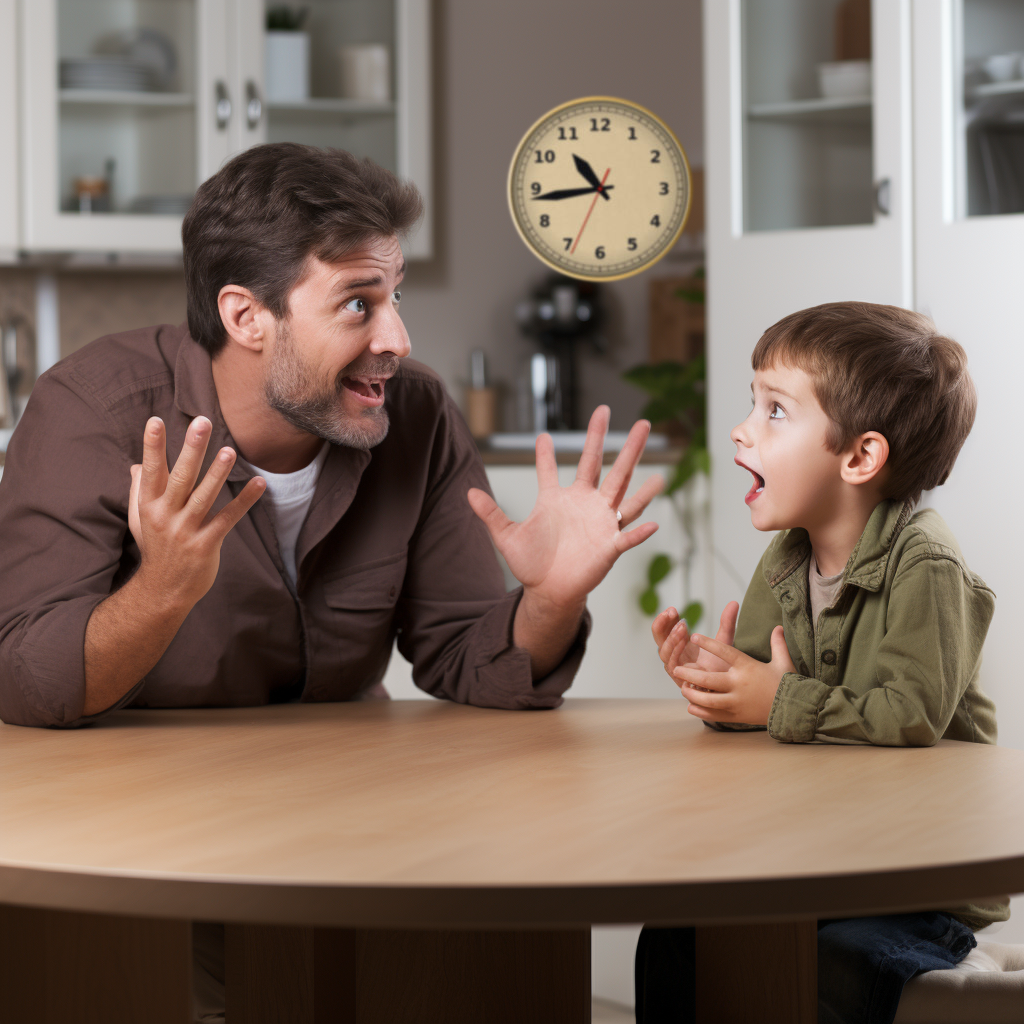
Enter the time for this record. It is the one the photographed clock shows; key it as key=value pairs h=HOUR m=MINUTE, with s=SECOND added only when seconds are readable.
h=10 m=43 s=34
